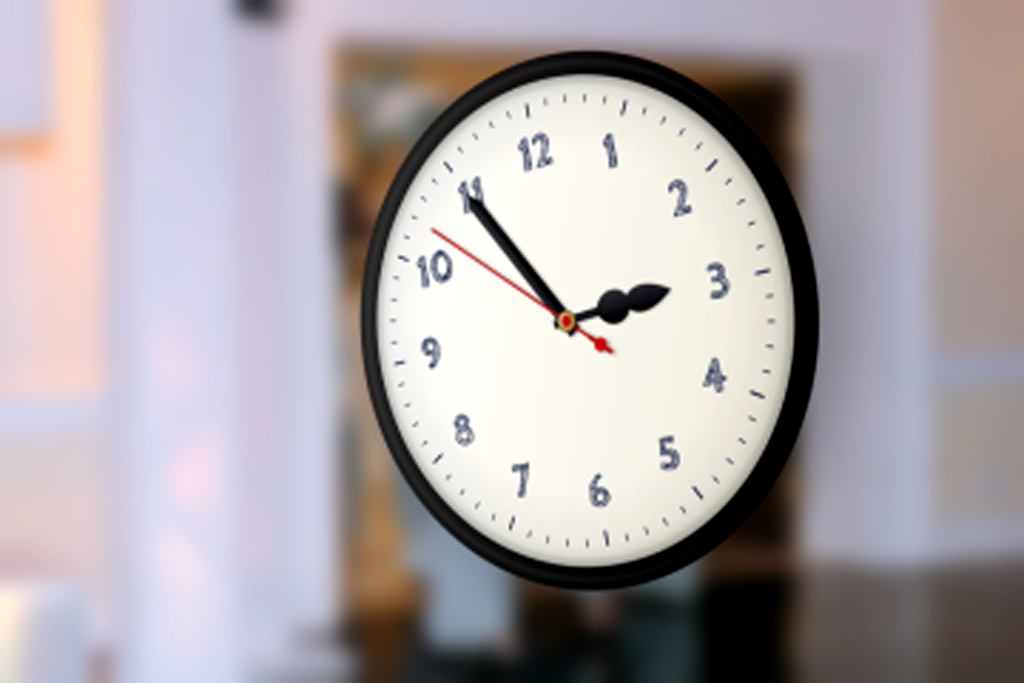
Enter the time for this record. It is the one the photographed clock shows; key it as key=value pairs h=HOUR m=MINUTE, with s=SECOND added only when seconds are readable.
h=2 m=54 s=52
